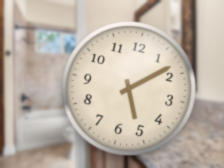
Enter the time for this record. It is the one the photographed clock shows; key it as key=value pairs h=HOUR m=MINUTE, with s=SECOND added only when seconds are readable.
h=5 m=8
